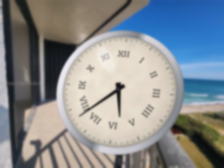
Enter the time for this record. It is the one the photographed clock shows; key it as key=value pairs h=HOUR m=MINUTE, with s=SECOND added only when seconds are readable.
h=5 m=38
